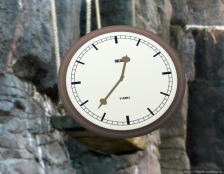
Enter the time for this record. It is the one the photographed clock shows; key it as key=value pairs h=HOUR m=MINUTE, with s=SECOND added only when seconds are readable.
h=12 m=37
